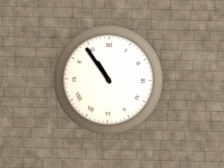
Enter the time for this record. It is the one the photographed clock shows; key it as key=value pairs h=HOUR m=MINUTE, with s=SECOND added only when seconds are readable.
h=10 m=54
